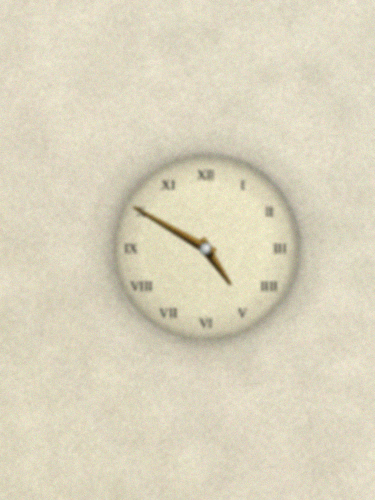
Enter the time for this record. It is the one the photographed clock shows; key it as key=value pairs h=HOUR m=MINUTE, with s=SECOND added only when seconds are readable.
h=4 m=50
